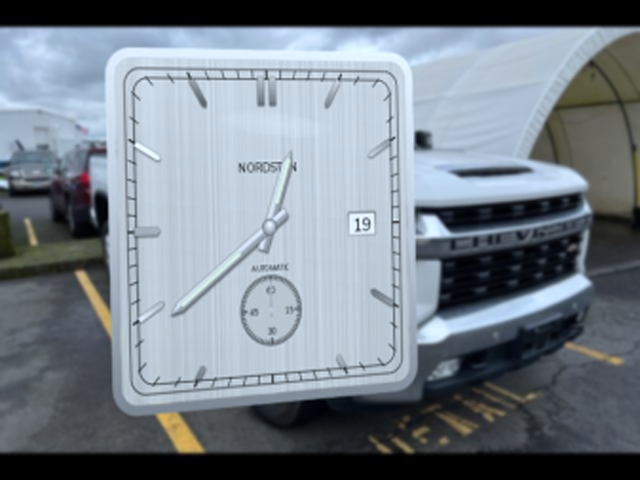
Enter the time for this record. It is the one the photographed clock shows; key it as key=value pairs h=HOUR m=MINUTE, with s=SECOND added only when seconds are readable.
h=12 m=39
